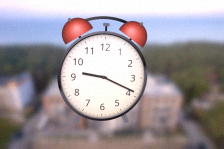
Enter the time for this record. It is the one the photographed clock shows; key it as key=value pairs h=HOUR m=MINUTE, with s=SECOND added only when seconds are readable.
h=9 m=19
